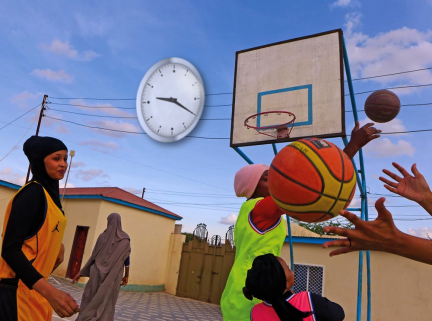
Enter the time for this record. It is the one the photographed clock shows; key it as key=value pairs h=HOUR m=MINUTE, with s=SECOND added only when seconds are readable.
h=9 m=20
